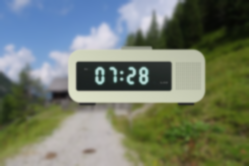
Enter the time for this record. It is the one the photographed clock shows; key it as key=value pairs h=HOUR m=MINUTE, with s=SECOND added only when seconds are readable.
h=7 m=28
